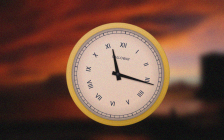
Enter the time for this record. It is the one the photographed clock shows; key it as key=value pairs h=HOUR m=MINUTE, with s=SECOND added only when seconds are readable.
h=11 m=16
